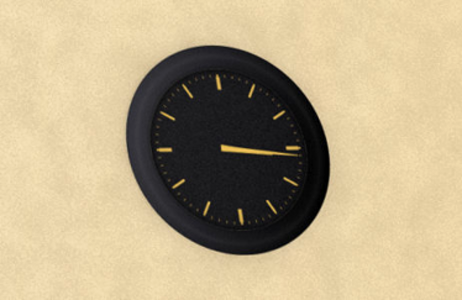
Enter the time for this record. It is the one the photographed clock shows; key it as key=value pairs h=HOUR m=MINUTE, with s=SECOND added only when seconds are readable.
h=3 m=16
